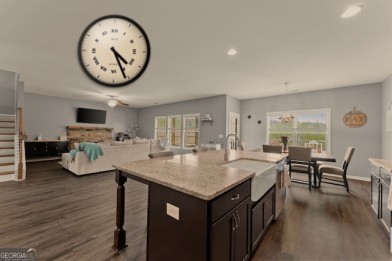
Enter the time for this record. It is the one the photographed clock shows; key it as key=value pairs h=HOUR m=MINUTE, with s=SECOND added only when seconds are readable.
h=4 m=26
